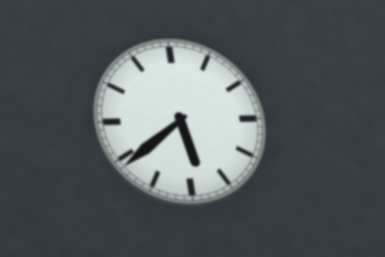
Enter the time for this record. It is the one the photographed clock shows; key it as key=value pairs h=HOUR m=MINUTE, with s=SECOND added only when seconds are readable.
h=5 m=39
